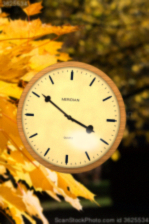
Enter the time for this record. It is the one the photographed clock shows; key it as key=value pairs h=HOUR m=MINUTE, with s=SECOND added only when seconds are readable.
h=3 m=51
